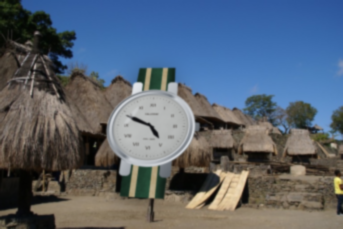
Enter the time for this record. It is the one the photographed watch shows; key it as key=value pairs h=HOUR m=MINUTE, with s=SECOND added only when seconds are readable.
h=4 m=49
